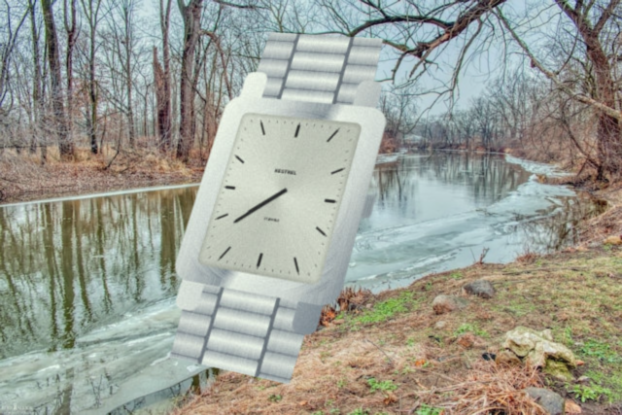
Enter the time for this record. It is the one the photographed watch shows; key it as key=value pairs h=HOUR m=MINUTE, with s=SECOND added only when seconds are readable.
h=7 m=38
